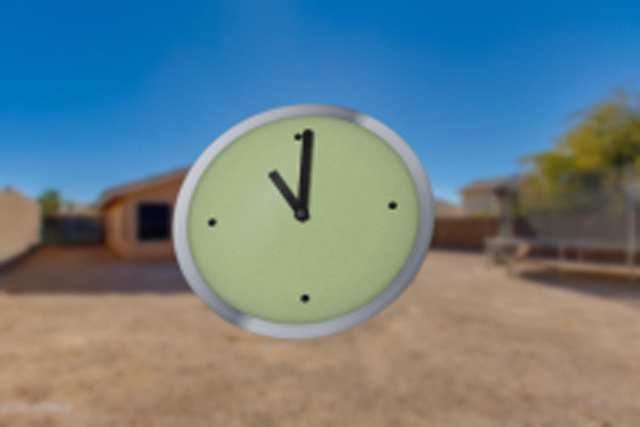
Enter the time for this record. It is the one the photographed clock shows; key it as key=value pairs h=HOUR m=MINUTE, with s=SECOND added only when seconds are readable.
h=11 m=1
